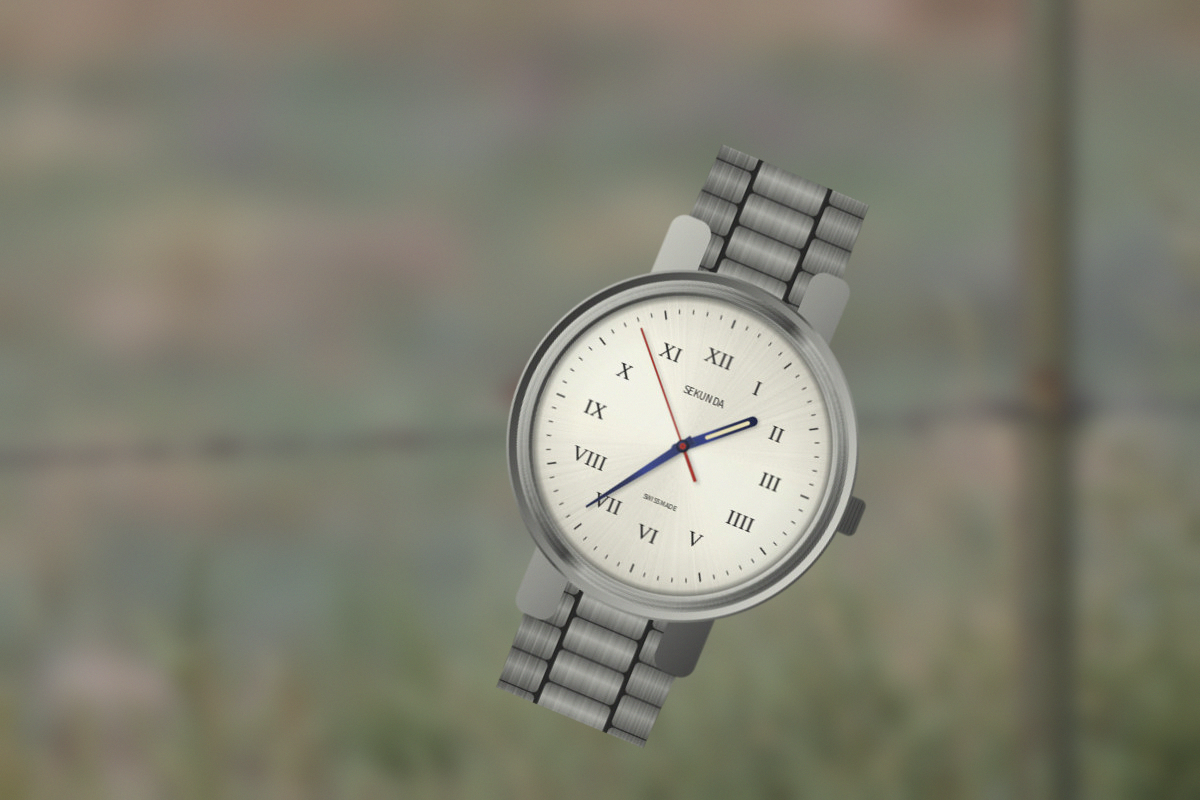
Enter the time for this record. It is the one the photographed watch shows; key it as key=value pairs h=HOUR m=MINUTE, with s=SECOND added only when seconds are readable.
h=1 m=35 s=53
